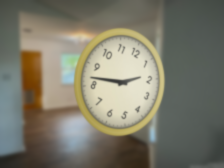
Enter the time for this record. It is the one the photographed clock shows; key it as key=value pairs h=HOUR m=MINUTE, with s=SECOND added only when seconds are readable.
h=1 m=42
